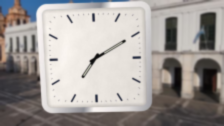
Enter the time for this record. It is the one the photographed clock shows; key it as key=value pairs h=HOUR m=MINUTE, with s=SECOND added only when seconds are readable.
h=7 m=10
